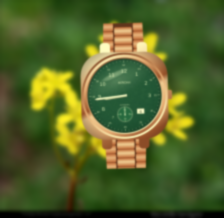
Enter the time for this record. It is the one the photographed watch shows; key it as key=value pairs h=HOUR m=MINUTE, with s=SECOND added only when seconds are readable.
h=8 m=44
